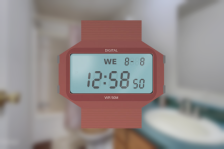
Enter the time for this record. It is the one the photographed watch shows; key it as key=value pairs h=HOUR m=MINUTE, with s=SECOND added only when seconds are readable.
h=12 m=58 s=50
